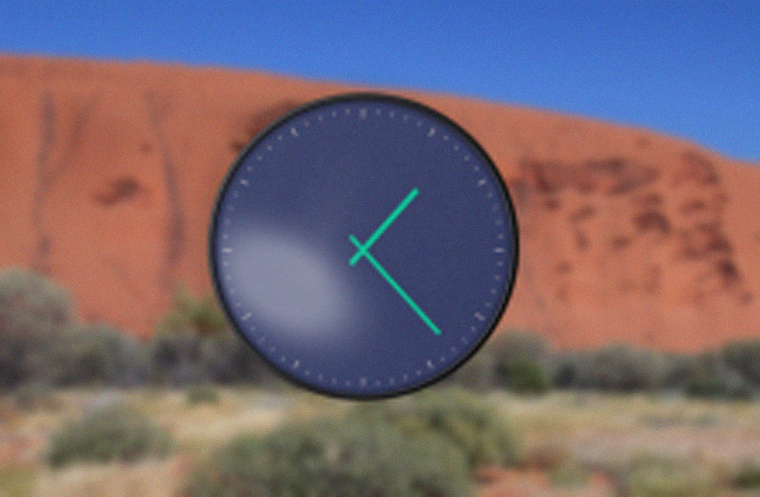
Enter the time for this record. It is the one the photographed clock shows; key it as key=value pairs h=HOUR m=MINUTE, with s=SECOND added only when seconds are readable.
h=1 m=23
